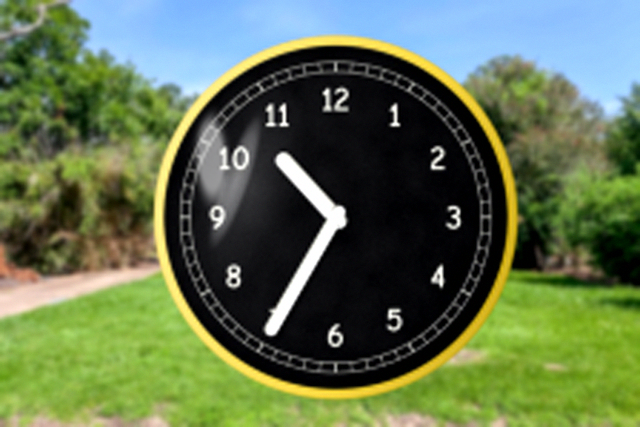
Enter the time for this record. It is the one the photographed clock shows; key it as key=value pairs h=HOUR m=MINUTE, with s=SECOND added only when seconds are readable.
h=10 m=35
